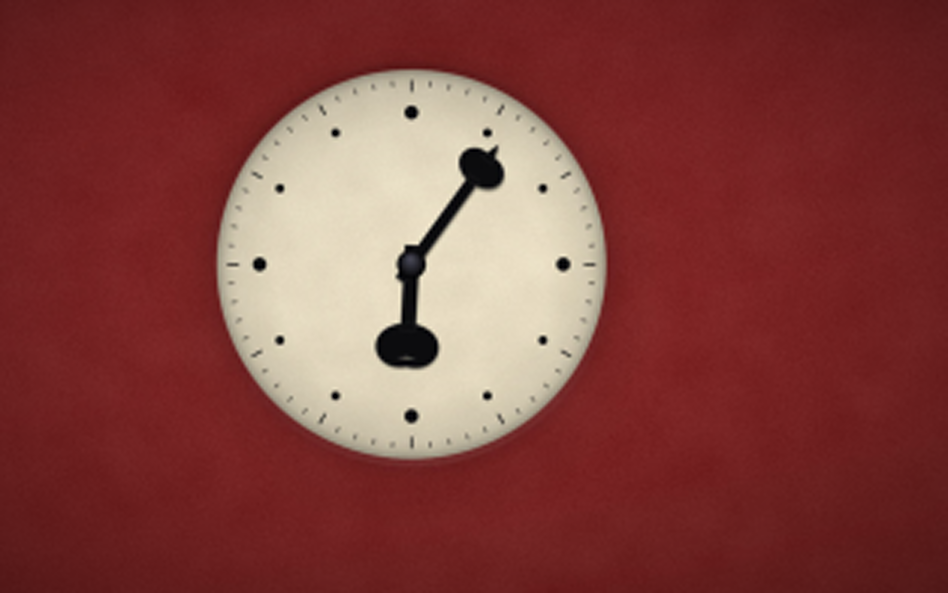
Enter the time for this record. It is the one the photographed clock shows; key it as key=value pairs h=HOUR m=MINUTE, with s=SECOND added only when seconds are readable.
h=6 m=6
